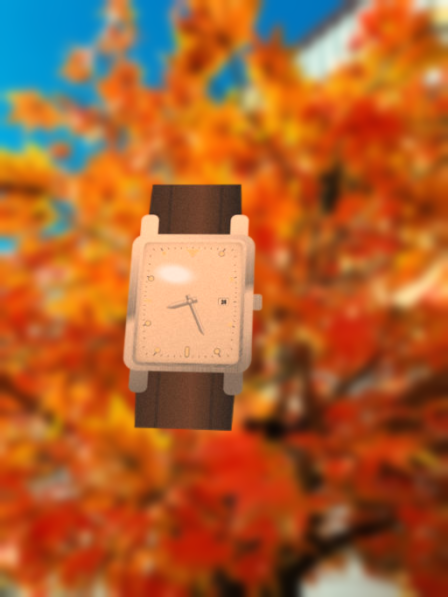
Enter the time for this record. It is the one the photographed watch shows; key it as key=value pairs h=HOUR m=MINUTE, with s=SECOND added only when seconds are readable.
h=8 m=26
